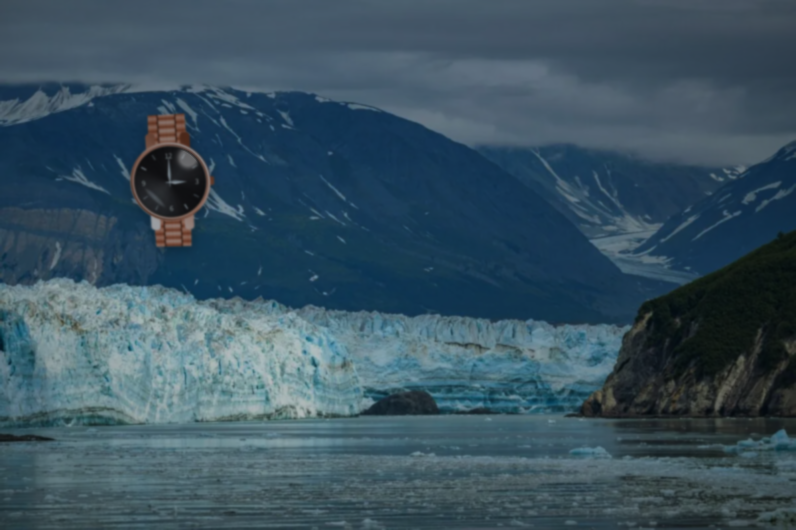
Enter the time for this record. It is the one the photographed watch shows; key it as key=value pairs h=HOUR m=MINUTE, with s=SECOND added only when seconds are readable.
h=3 m=0
